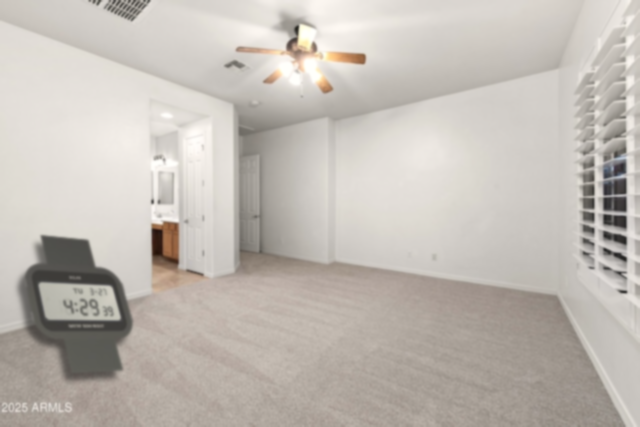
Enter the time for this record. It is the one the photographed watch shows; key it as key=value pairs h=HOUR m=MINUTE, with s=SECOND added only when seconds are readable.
h=4 m=29
